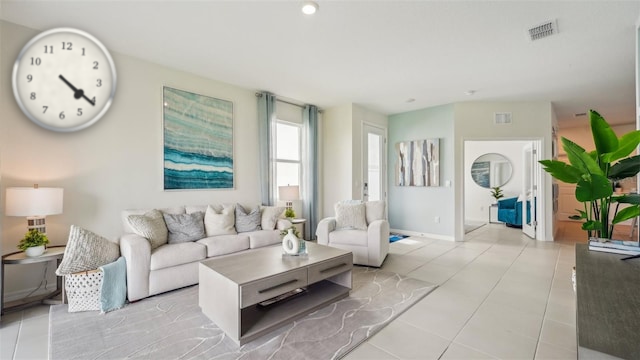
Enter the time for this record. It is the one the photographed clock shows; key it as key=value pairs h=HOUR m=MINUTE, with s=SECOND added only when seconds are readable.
h=4 m=21
